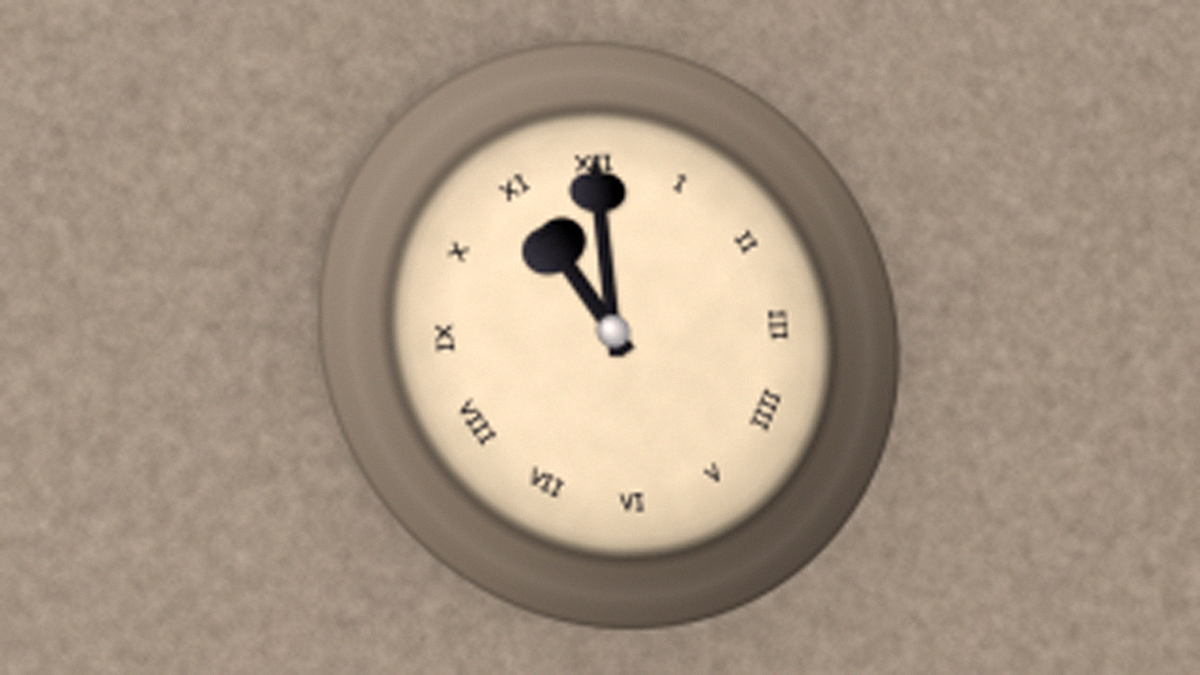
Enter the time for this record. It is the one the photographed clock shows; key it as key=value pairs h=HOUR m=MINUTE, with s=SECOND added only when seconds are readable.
h=11 m=0
